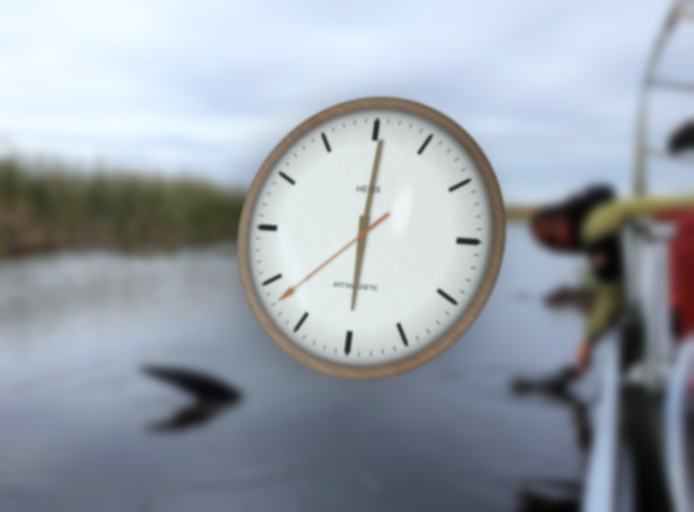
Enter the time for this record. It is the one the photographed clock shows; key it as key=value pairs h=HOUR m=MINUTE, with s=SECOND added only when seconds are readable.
h=6 m=0 s=38
